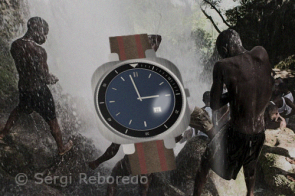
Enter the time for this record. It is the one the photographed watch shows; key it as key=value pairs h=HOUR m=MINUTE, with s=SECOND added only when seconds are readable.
h=2 m=58
